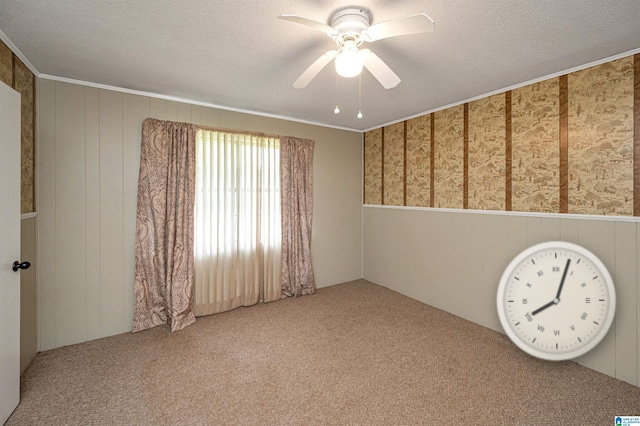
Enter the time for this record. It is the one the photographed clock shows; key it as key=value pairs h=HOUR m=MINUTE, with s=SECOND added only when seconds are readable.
h=8 m=3
